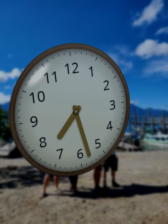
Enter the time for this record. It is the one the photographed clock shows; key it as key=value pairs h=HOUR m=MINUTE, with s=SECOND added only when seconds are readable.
h=7 m=28
